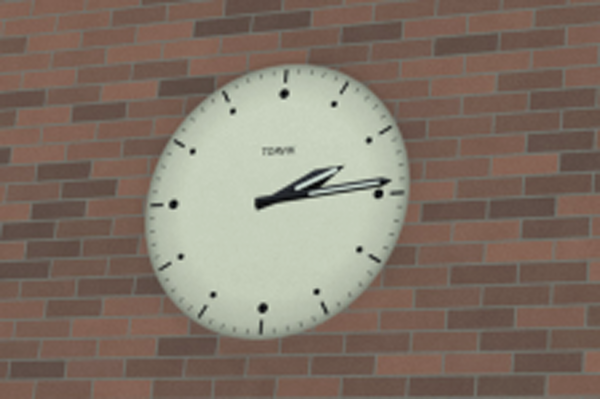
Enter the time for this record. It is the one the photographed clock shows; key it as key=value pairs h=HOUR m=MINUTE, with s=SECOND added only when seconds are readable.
h=2 m=14
